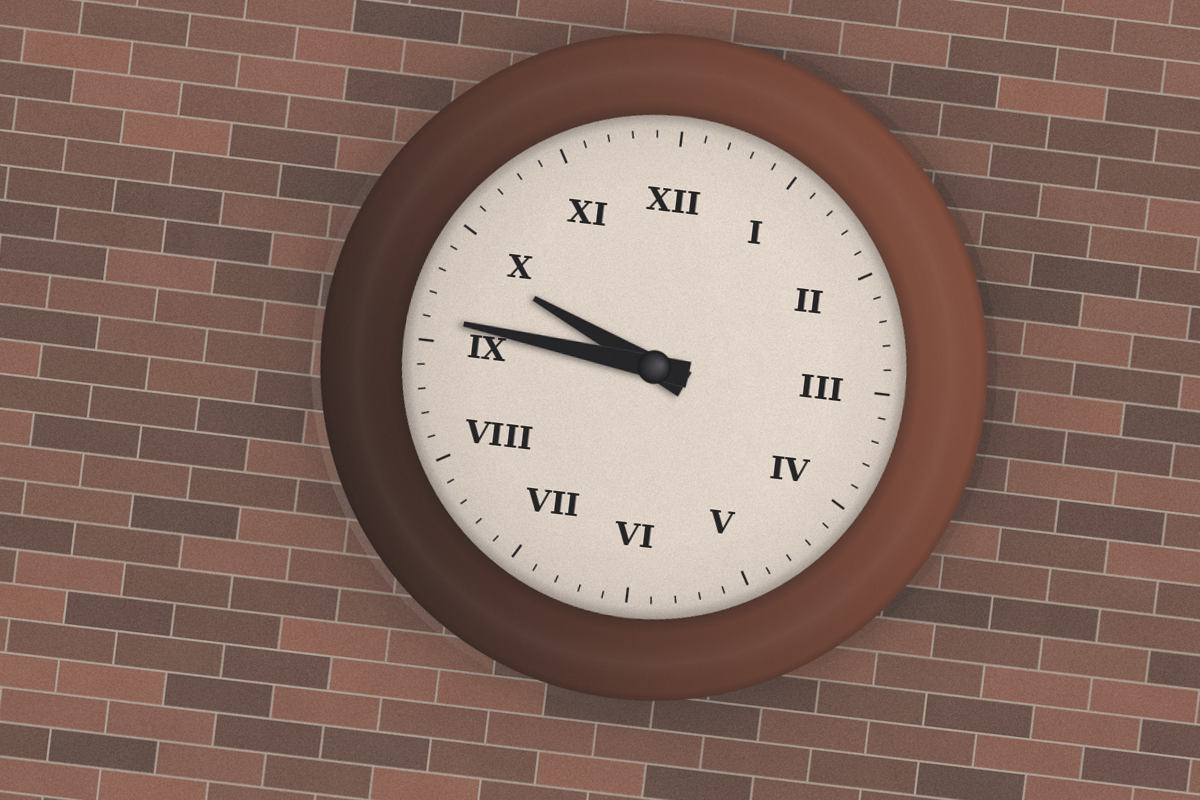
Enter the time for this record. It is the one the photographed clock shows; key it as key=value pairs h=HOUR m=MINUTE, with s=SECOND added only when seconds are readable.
h=9 m=46
